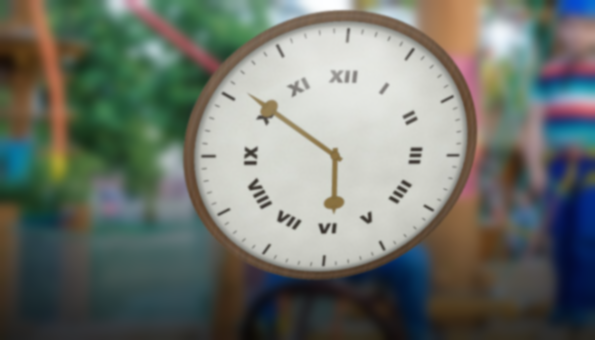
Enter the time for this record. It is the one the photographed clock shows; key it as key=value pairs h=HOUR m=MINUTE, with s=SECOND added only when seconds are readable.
h=5 m=51
